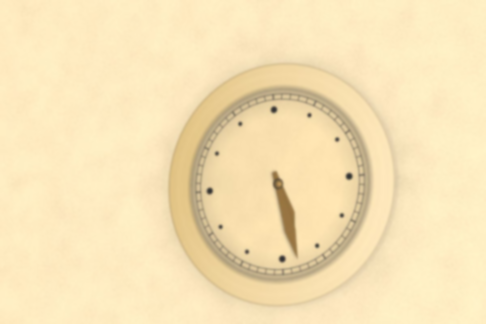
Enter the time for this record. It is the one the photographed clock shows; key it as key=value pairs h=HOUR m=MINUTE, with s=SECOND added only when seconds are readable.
h=5 m=28
